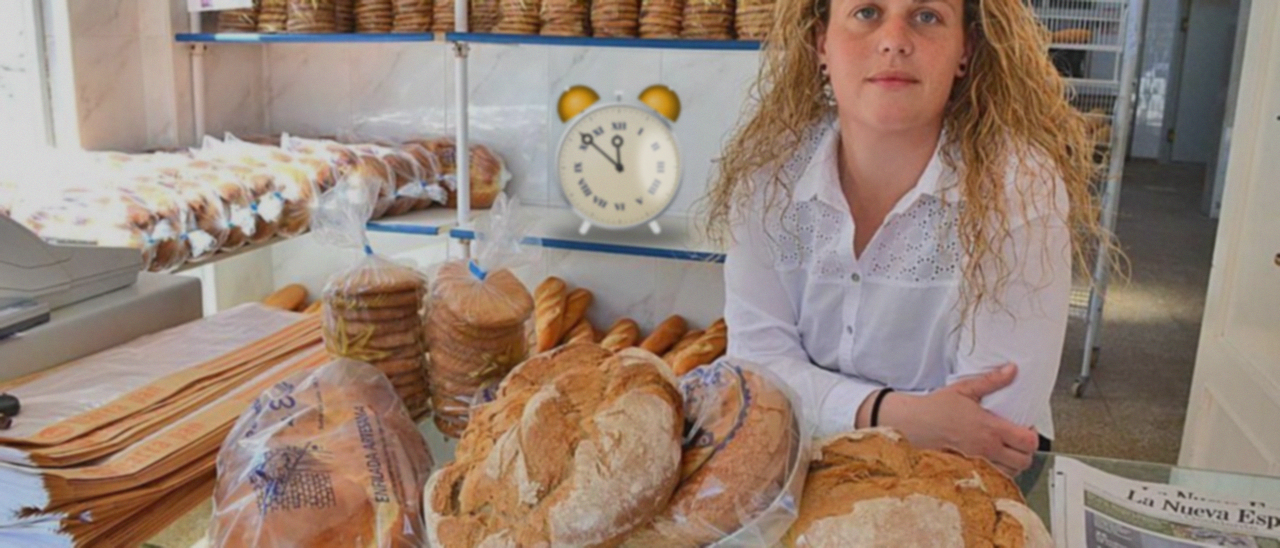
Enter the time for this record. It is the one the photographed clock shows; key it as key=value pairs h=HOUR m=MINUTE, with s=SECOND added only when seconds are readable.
h=11 m=52
